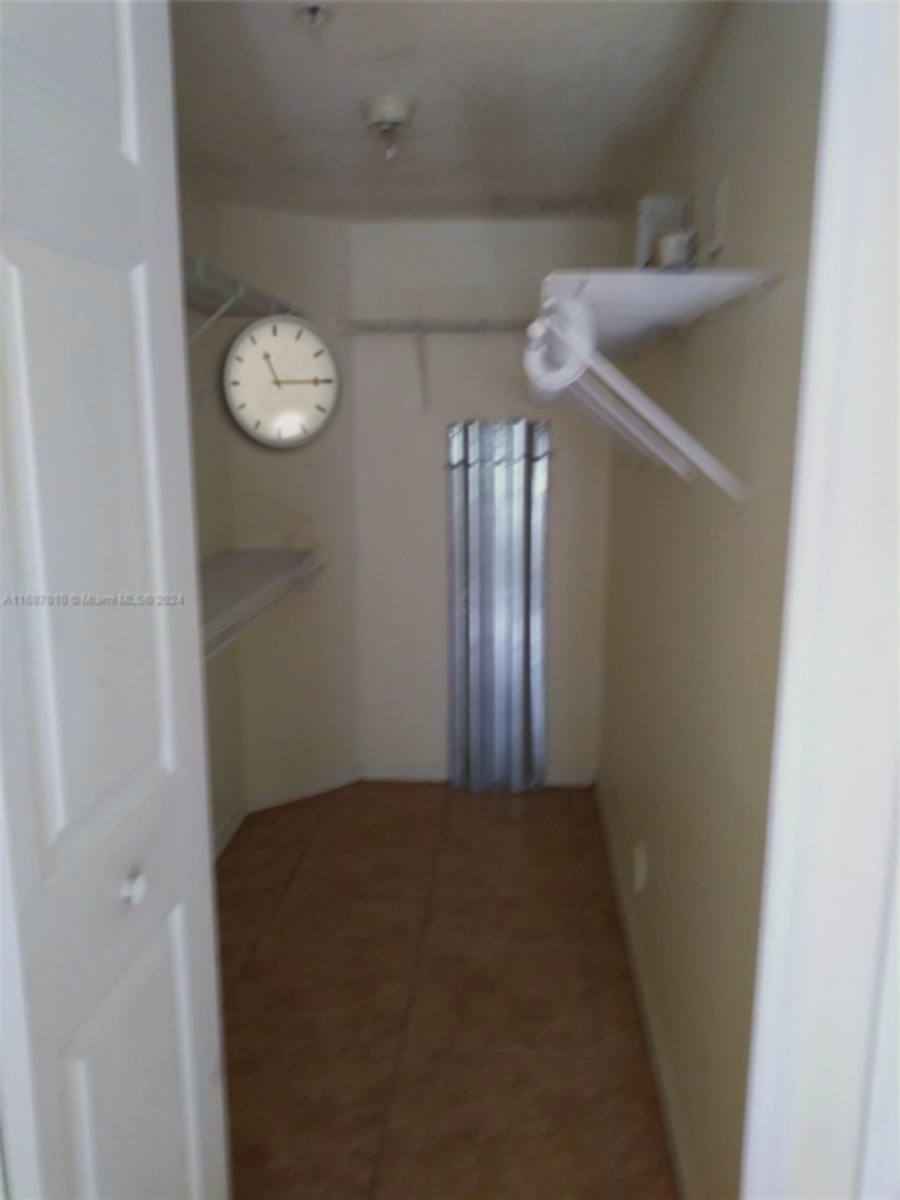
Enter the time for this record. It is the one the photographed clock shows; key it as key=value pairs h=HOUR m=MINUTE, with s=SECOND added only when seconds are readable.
h=11 m=15
